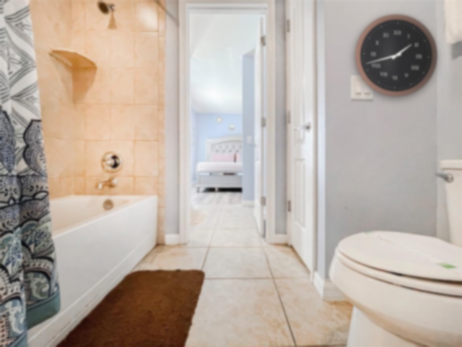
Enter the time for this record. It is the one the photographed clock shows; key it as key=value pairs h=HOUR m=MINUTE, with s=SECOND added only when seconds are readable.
h=1 m=42
